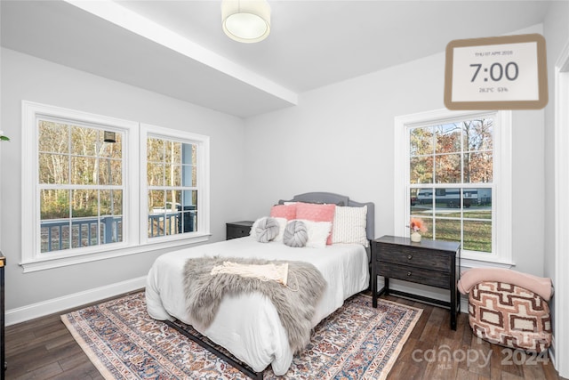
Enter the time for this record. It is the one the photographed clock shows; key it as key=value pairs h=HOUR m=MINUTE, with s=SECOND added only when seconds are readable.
h=7 m=0
